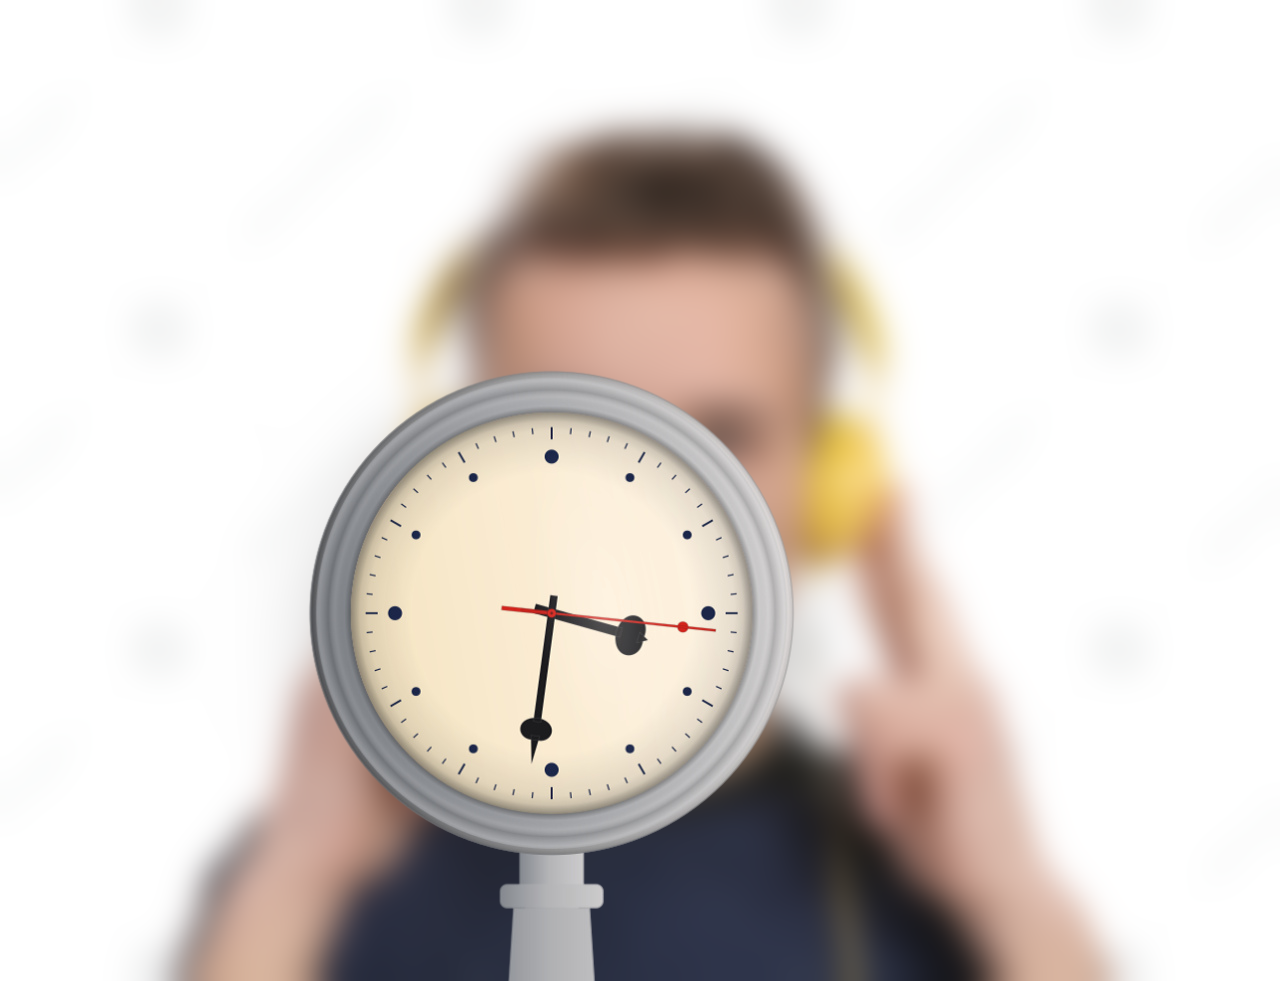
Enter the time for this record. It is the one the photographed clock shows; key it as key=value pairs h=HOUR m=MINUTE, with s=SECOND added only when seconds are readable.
h=3 m=31 s=16
